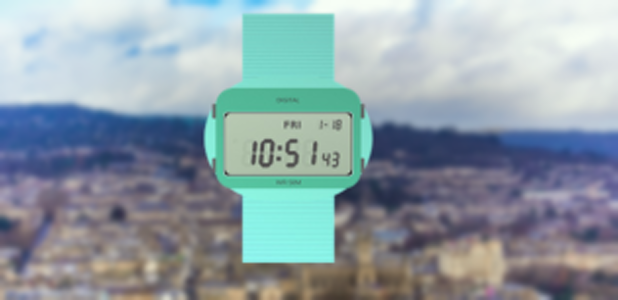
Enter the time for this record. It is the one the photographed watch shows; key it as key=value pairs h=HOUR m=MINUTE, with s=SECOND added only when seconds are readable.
h=10 m=51 s=43
